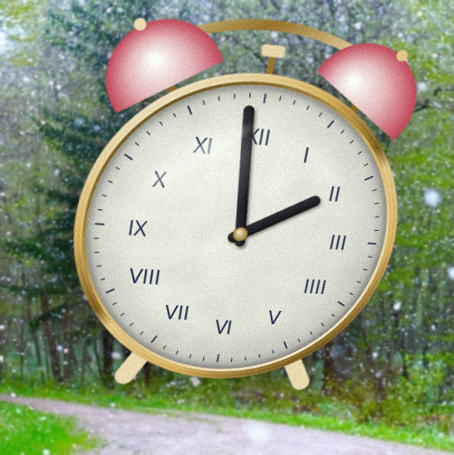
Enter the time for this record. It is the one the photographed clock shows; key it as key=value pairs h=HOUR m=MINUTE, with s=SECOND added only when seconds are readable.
h=1 m=59
